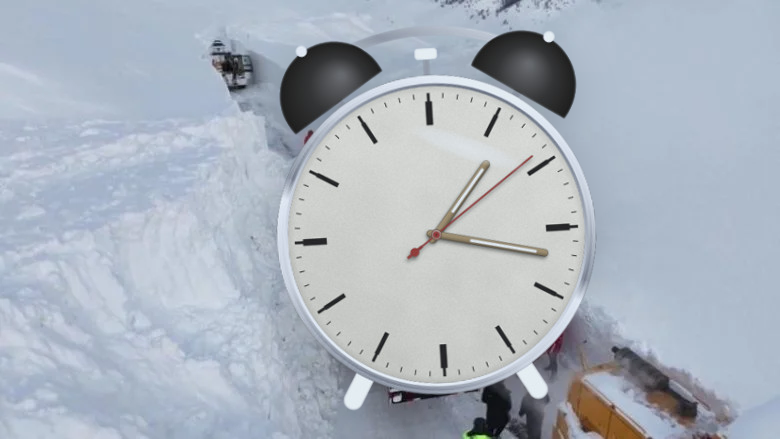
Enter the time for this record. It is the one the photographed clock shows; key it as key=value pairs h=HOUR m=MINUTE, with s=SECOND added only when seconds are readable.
h=1 m=17 s=9
